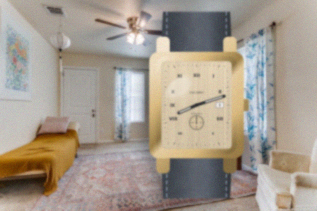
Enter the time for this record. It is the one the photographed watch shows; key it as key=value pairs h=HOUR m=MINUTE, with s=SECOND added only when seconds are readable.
h=8 m=12
